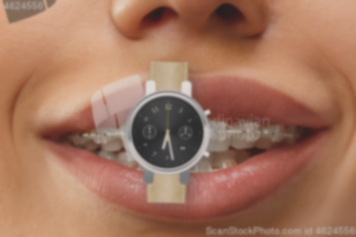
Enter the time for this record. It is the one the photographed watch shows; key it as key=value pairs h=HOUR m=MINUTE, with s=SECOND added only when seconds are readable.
h=6 m=28
